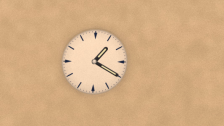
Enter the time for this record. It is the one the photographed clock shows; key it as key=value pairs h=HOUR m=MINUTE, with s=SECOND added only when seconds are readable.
h=1 m=20
